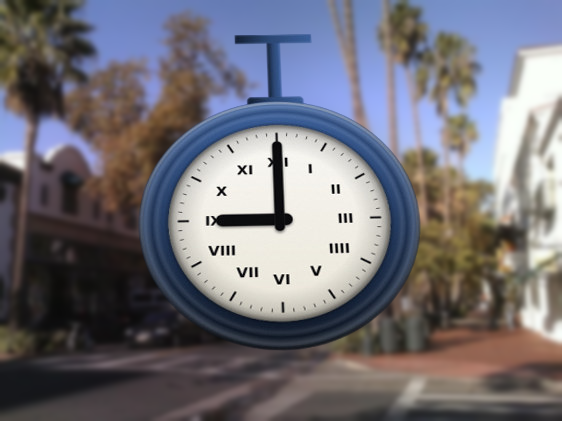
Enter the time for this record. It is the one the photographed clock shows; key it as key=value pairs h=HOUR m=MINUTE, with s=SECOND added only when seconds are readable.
h=9 m=0
